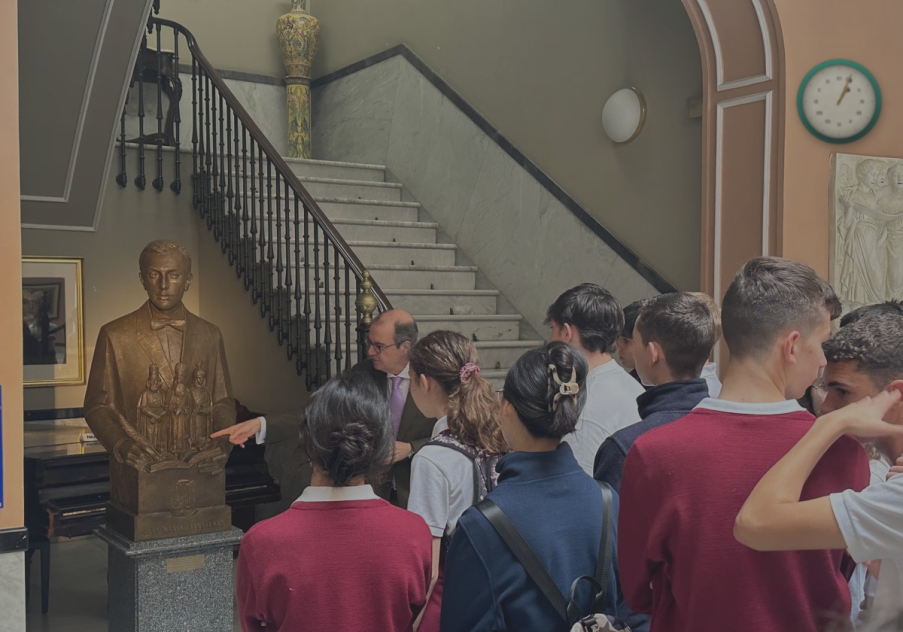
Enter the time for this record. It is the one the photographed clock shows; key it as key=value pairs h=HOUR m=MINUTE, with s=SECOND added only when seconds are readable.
h=1 m=4
